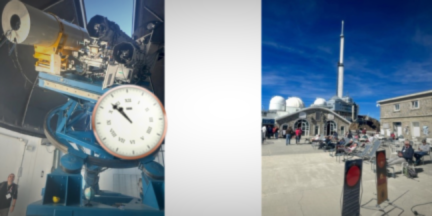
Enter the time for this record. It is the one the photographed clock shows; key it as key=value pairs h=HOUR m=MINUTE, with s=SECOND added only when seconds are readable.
h=10 m=53
